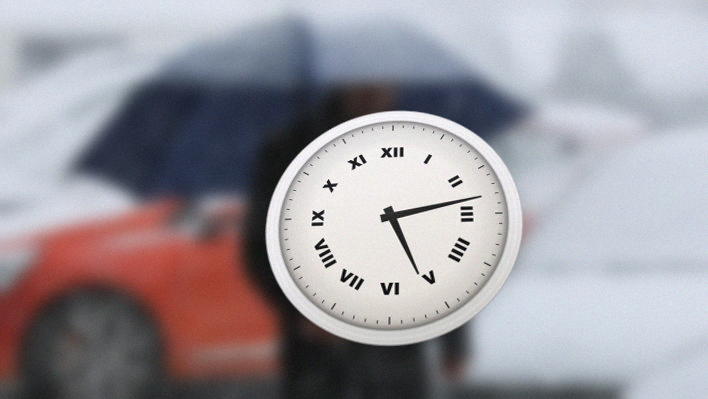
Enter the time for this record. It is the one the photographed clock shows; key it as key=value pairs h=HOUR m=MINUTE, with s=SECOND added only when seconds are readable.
h=5 m=13
